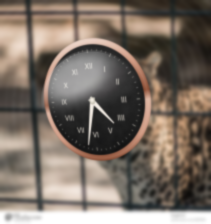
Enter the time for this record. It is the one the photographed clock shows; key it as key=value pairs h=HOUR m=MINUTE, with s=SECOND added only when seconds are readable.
h=4 m=32
